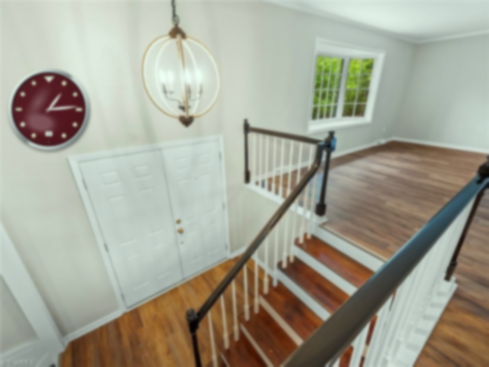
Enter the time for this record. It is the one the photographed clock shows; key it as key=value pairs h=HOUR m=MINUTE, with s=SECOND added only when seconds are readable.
h=1 m=14
